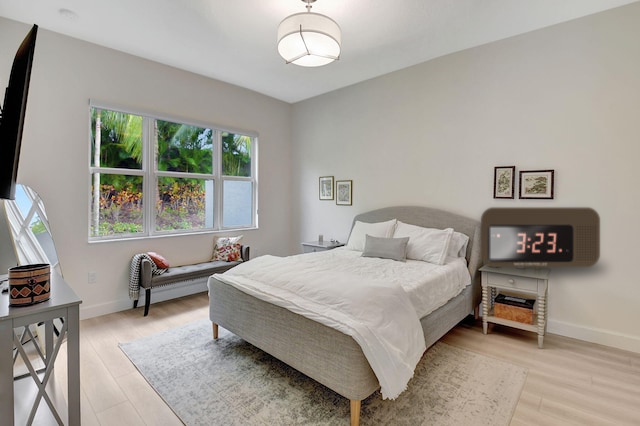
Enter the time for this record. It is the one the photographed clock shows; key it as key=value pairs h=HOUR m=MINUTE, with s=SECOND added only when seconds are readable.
h=3 m=23
